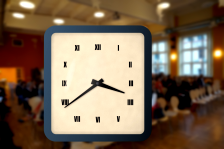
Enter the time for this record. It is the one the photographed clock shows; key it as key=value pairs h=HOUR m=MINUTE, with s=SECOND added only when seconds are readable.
h=3 m=39
